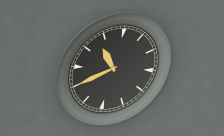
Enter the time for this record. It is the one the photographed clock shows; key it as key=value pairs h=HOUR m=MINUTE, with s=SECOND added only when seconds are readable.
h=10 m=40
